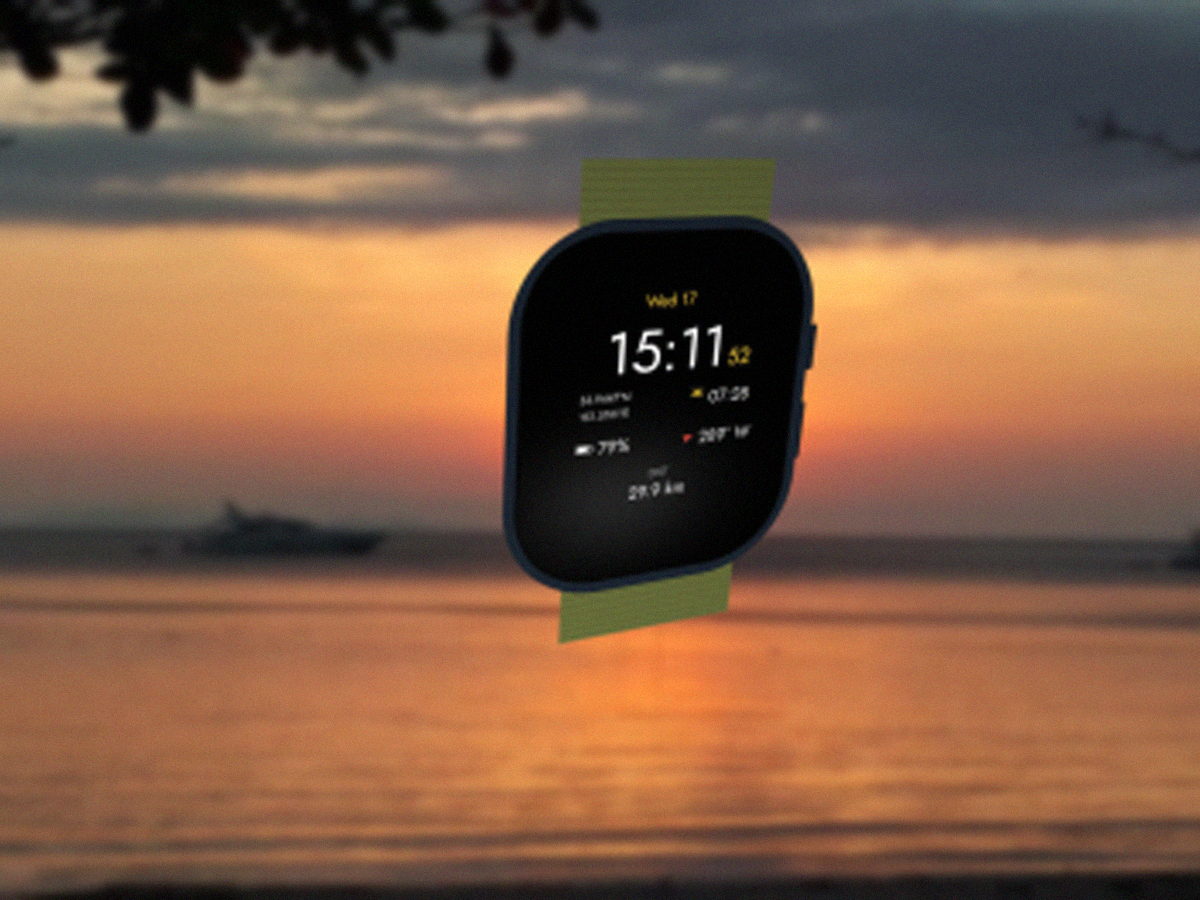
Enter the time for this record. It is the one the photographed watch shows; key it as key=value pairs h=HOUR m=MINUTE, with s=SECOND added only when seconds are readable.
h=15 m=11
